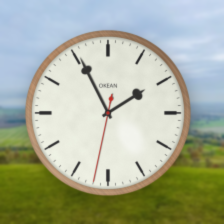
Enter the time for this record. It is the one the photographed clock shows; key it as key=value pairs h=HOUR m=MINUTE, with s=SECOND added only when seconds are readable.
h=1 m=55 s=32
